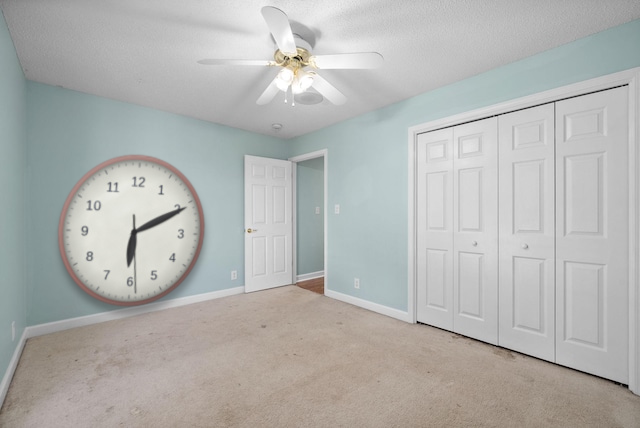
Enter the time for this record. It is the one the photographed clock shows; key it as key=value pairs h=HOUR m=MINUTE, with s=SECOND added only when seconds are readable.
h=6 m=10 s=29
